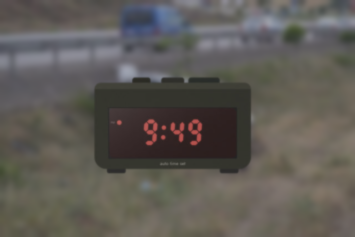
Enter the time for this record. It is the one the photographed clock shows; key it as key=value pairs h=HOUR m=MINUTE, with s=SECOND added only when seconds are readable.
h=9 m=49
